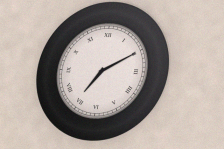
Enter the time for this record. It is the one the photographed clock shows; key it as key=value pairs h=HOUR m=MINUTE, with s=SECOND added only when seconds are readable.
h=7 m=10
